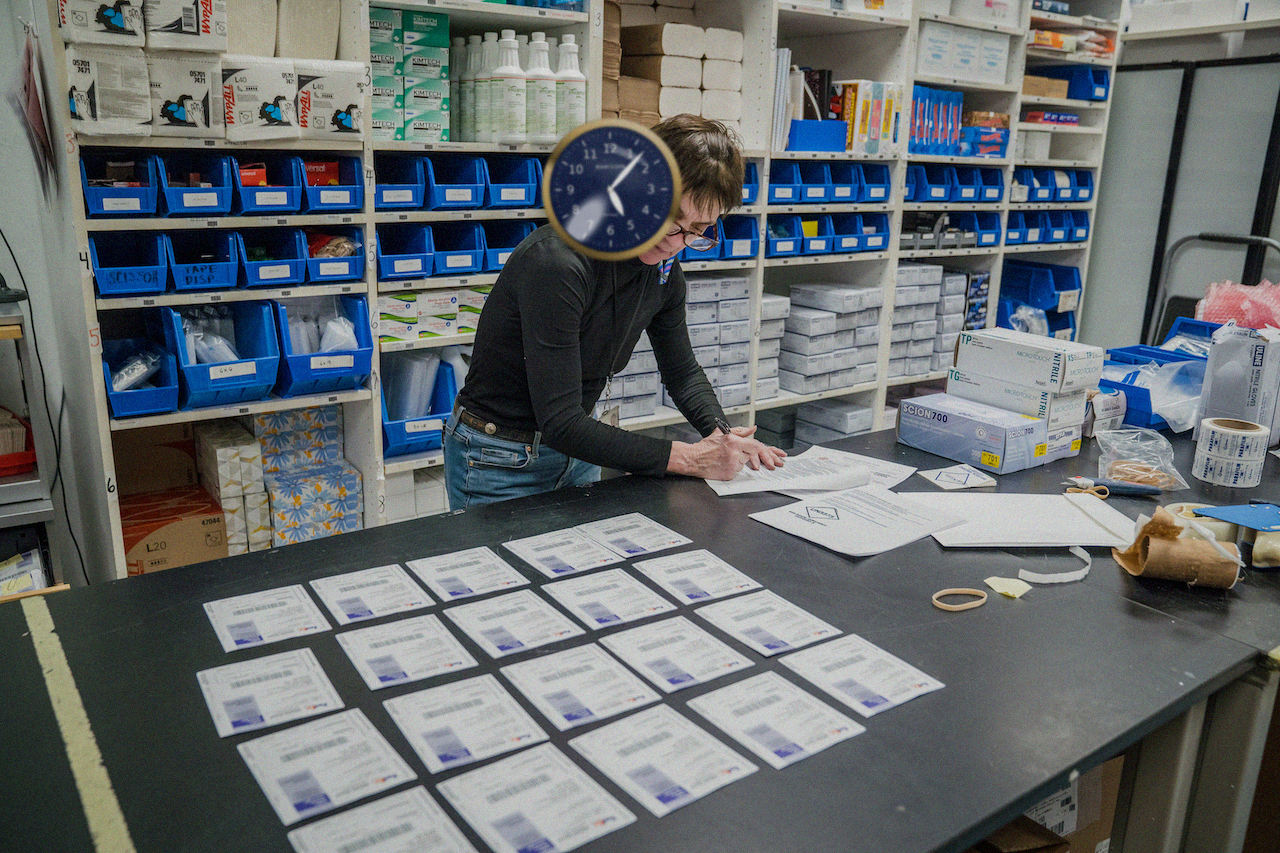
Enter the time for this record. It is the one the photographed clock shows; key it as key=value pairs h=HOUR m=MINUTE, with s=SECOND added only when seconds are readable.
h=5 m=7
